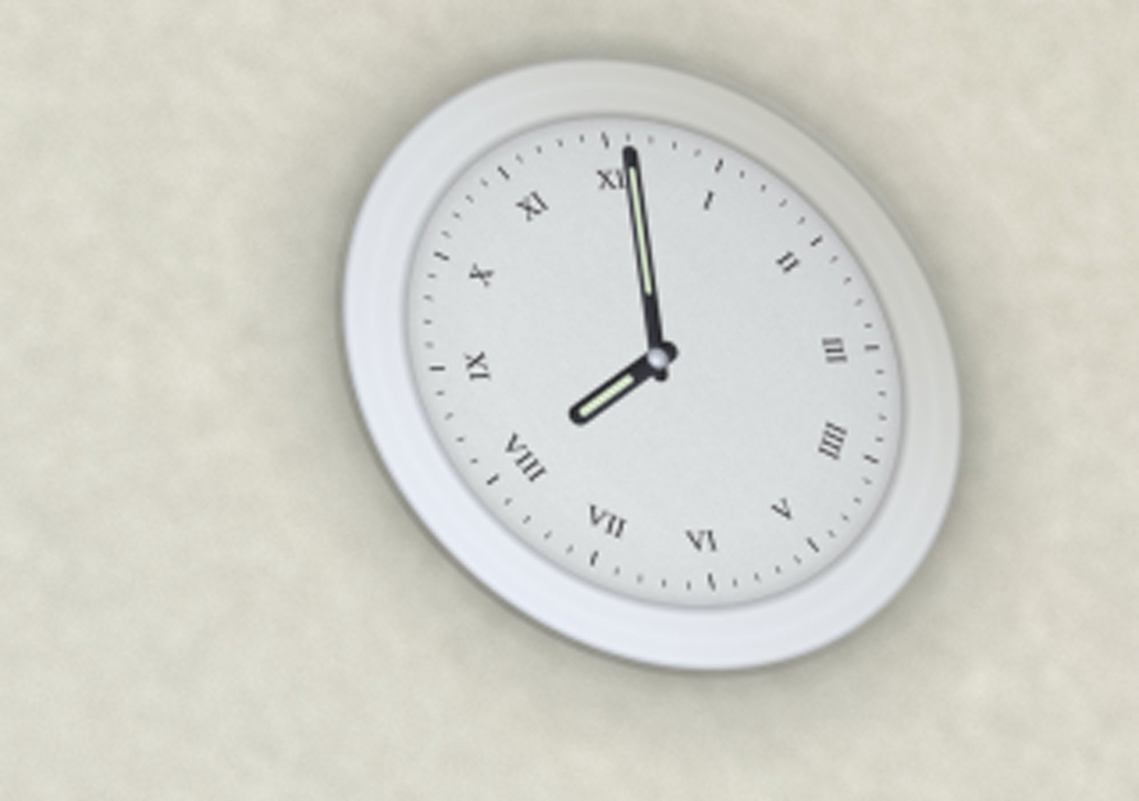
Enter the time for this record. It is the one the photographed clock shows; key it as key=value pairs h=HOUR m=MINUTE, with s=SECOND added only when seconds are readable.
h=8 m=1
